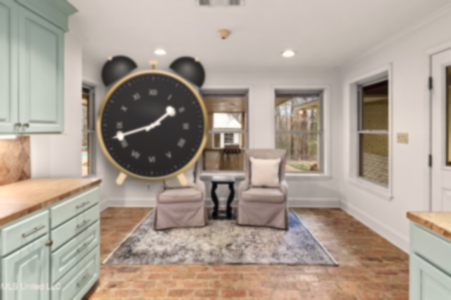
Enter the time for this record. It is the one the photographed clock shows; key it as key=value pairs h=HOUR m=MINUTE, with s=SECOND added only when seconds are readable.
h=1 m=42
